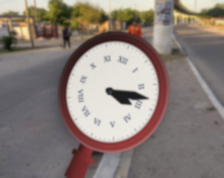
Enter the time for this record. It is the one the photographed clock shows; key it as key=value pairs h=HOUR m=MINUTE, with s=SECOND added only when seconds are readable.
h=3 m=13
